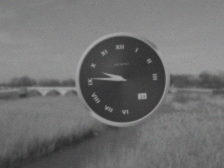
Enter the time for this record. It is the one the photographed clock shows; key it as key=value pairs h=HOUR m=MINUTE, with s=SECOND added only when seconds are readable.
h=9 m=46
